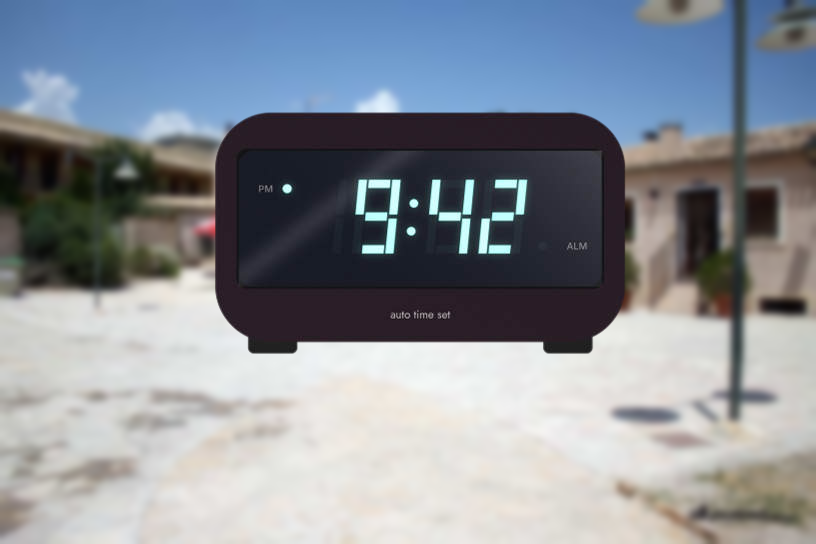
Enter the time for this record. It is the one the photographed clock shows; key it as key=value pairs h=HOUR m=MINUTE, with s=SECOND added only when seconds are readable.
h=9 m=42
